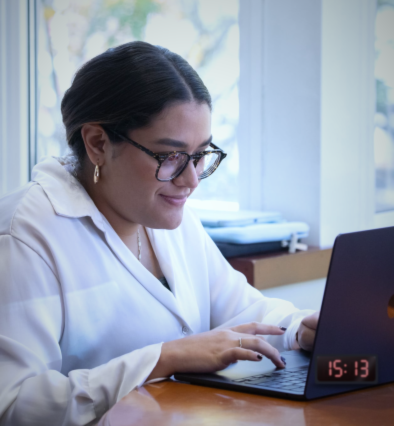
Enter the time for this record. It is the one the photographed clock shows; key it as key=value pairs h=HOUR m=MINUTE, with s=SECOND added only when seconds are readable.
h=15 m=13
